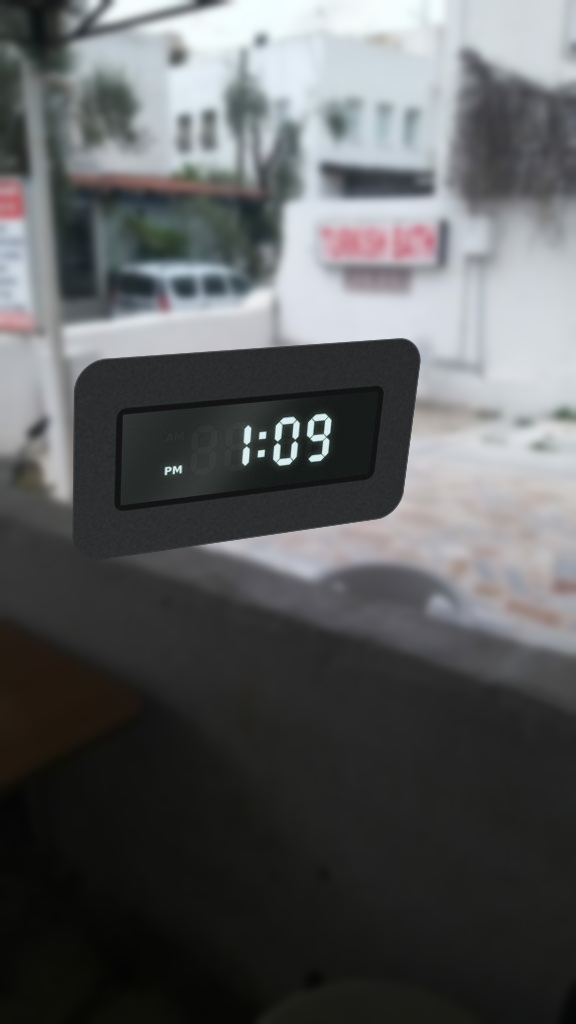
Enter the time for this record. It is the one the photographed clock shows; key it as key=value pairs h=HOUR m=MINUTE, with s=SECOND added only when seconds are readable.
h=1 m=9
